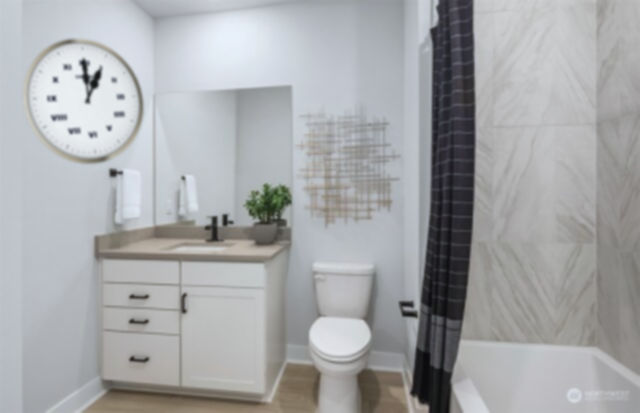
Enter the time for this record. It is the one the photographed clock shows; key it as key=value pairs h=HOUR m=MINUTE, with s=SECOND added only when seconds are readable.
h=1 m=0
